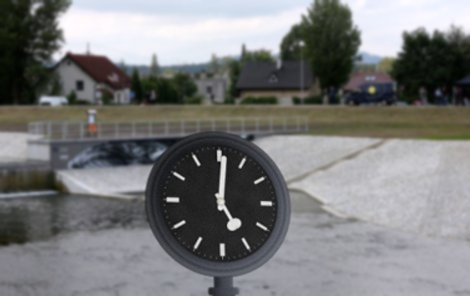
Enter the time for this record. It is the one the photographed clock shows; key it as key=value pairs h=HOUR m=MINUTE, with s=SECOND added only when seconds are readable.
h=5 m=1
